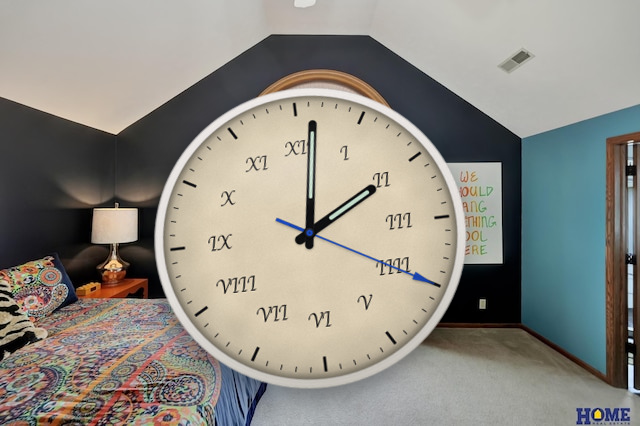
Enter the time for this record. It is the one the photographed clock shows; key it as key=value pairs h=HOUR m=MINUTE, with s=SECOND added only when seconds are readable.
h=2 m=1 s=20
